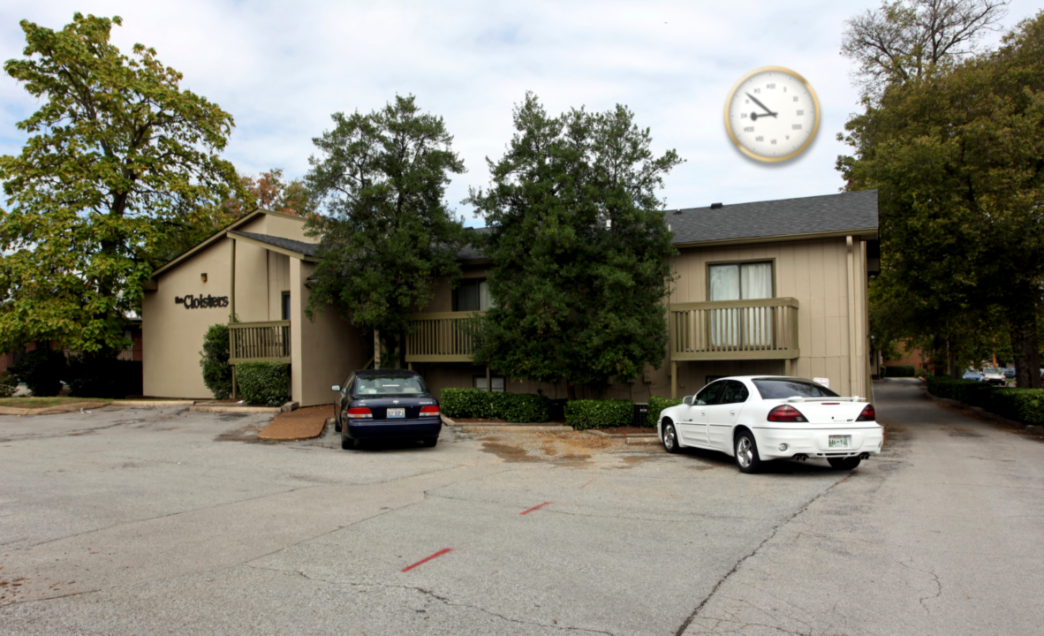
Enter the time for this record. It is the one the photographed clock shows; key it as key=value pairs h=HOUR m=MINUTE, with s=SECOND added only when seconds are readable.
h=8 m=52
